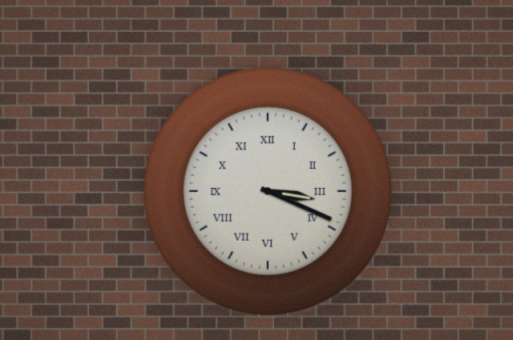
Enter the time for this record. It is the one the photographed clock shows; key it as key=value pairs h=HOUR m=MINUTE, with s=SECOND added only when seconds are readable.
h=3 m=19
